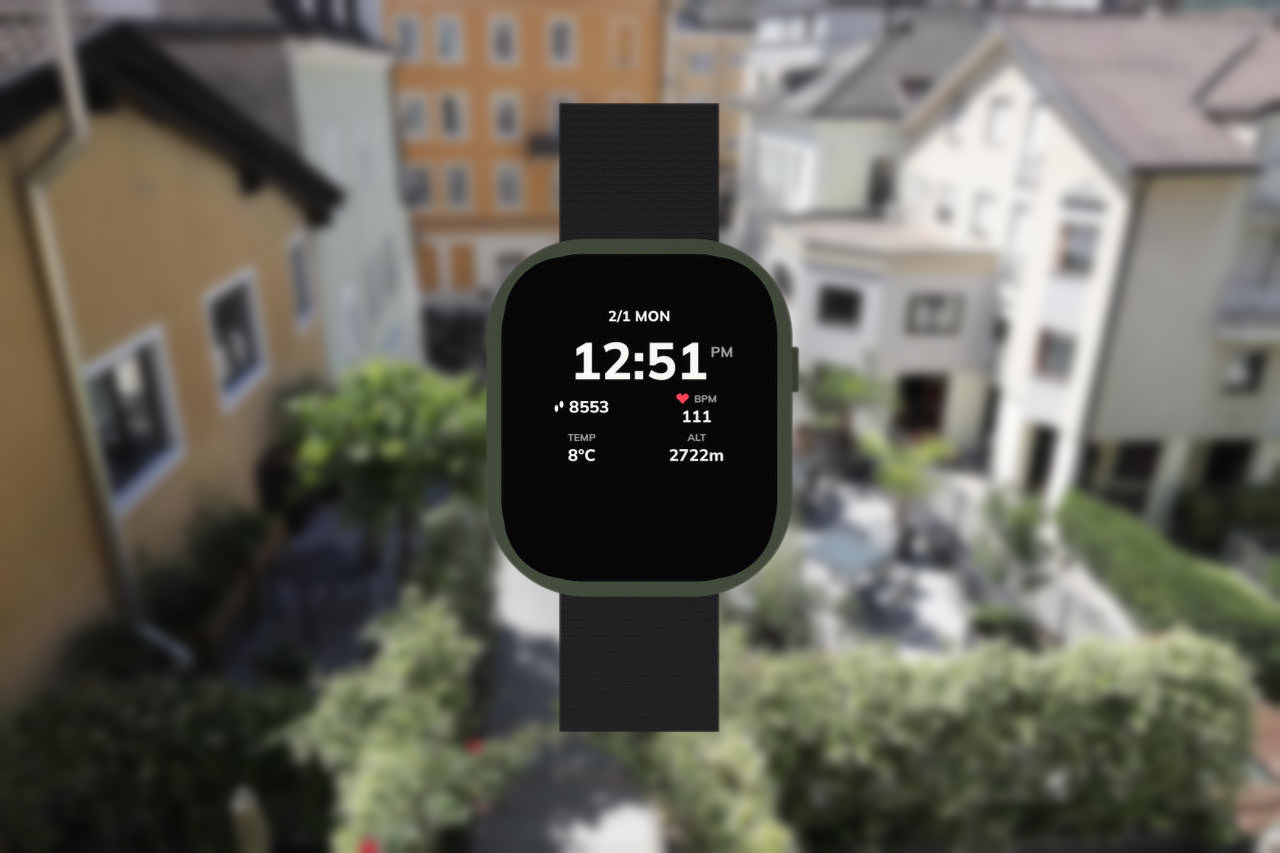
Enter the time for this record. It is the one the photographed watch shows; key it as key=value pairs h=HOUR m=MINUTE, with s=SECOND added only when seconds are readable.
h=12 m=51
